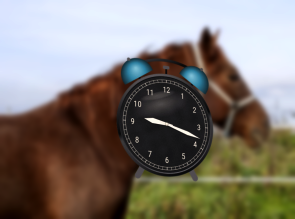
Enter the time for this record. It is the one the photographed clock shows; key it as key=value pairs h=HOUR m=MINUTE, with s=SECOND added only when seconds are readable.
h=9 m=18
